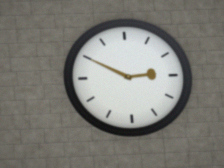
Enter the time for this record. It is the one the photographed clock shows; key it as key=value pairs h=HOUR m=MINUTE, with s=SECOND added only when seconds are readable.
h=2 m=50
